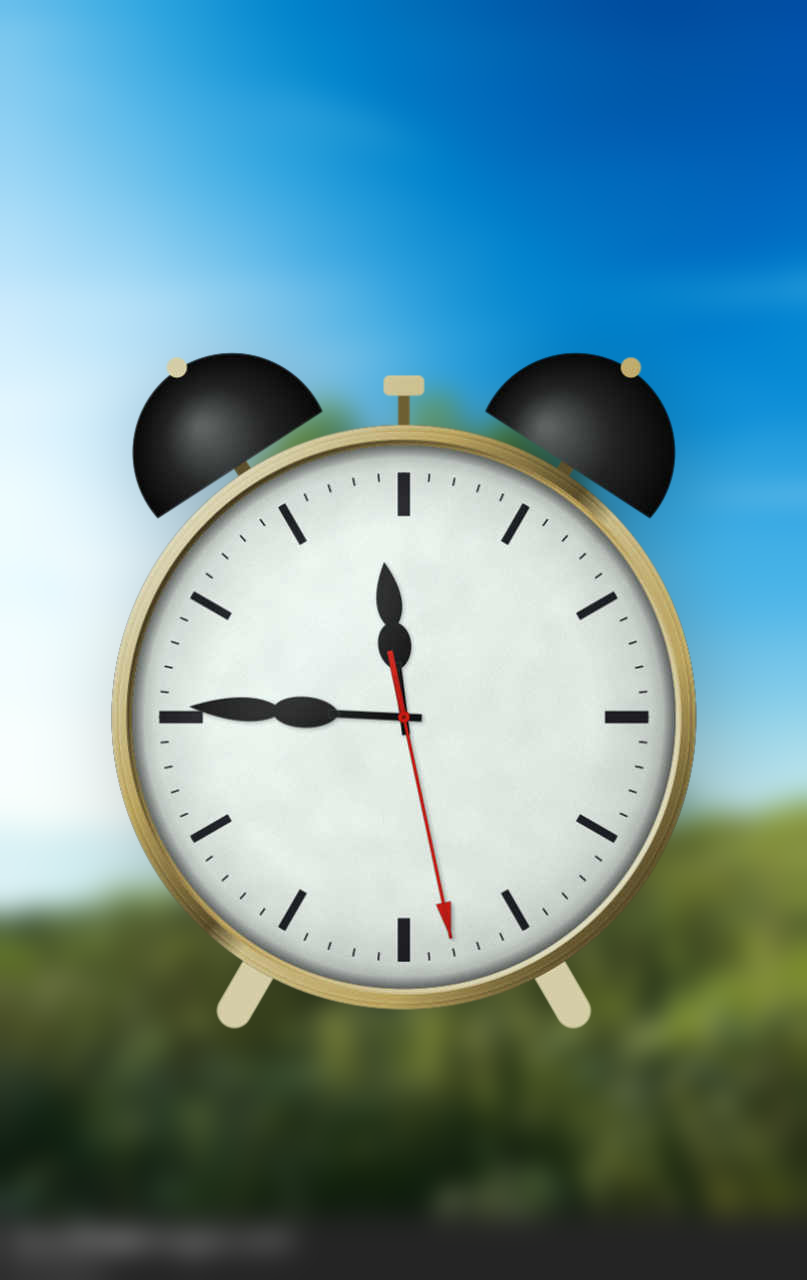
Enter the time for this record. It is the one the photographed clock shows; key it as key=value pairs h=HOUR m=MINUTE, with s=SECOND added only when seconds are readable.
h=11 m=45 s=28
